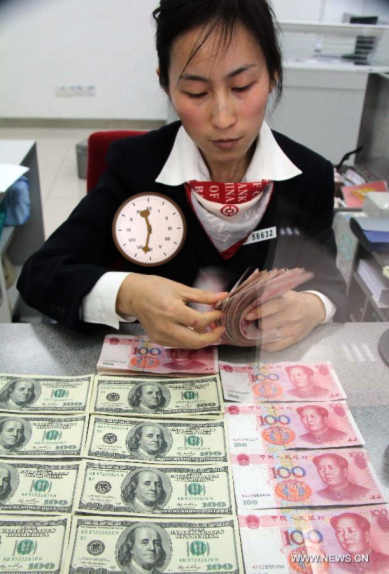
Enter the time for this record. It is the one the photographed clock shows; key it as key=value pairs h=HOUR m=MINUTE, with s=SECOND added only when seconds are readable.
h=11 m=32
